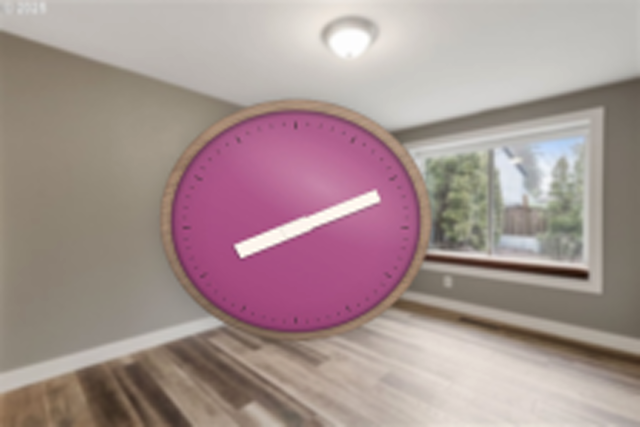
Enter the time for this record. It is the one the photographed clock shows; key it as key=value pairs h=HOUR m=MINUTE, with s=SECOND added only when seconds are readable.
h=8 m=11
